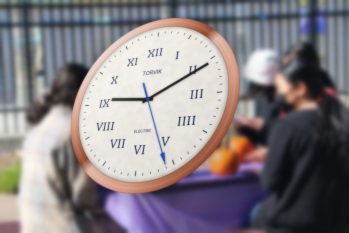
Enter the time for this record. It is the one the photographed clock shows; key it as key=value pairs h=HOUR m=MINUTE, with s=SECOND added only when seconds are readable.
h=9 m=10 s=26
